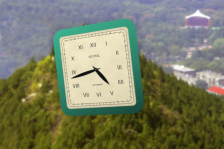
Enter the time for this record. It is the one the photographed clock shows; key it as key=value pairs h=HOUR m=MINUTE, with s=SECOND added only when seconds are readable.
h=4 m=43
